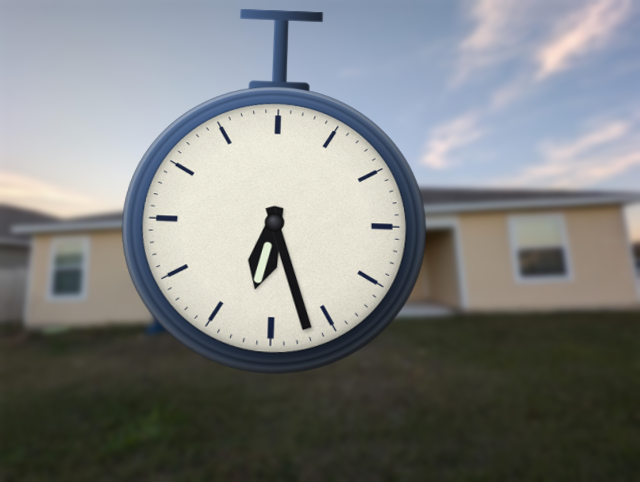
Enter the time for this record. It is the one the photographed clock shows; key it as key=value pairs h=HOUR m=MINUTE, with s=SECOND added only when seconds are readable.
h=6 m=27
